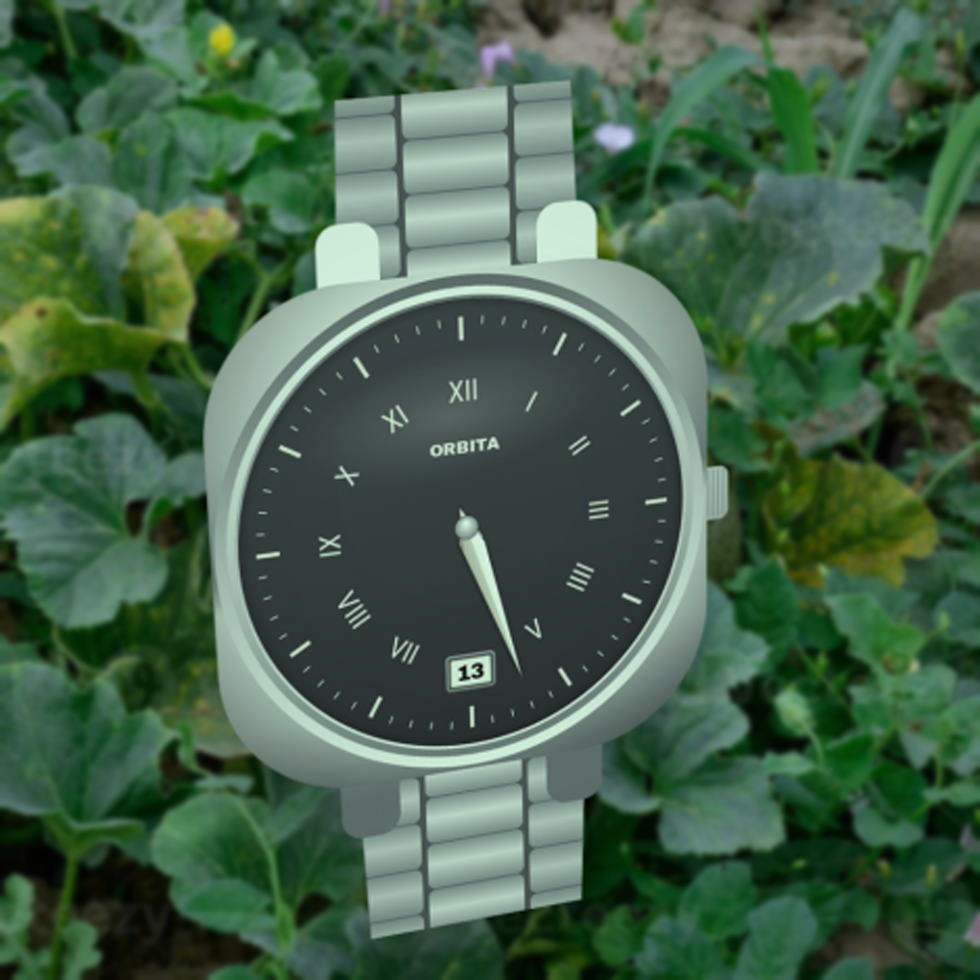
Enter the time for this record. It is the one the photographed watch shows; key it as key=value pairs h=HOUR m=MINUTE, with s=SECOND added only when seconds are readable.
h=5 m=27
